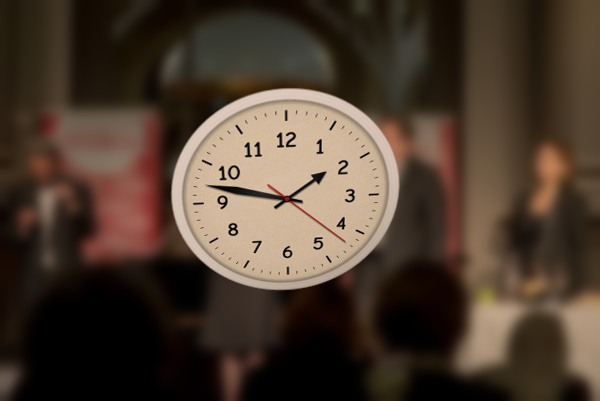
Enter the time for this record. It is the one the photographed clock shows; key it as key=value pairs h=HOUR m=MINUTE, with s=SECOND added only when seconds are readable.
h=1 m=47 s=22
